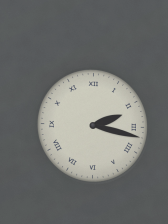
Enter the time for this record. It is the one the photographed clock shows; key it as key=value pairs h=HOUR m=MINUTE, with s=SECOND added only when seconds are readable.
h=2 m=17
